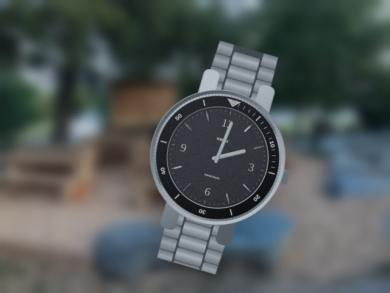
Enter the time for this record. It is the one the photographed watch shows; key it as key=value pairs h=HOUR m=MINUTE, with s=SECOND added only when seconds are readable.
h=2 m=1
